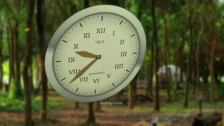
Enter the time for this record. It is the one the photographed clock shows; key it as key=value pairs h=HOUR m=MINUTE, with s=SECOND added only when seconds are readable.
h=9 m=38
